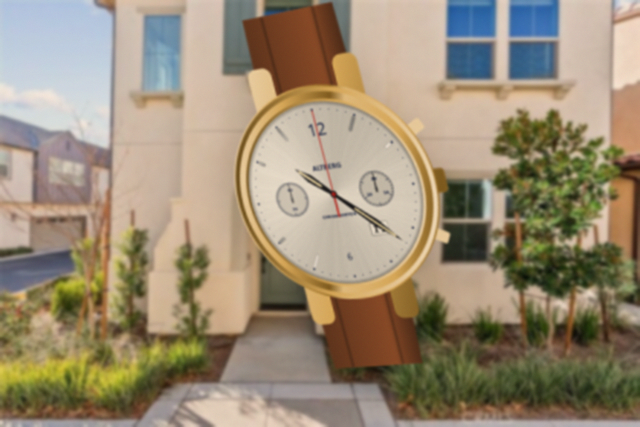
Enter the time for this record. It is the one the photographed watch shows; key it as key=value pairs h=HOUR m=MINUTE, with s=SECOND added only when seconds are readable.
h=10 m=22
